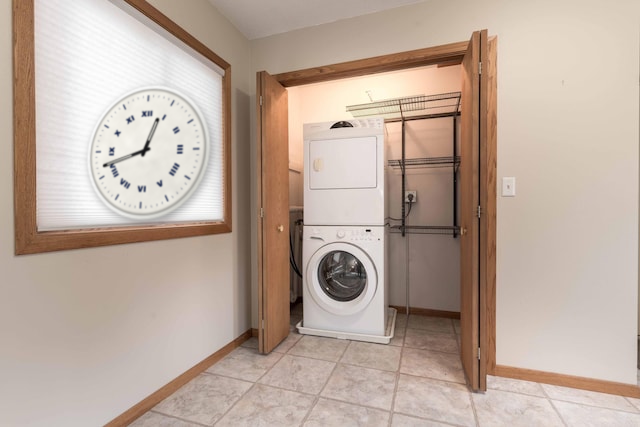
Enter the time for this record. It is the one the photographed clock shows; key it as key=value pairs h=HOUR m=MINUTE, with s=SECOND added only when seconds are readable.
h=12 m=42
